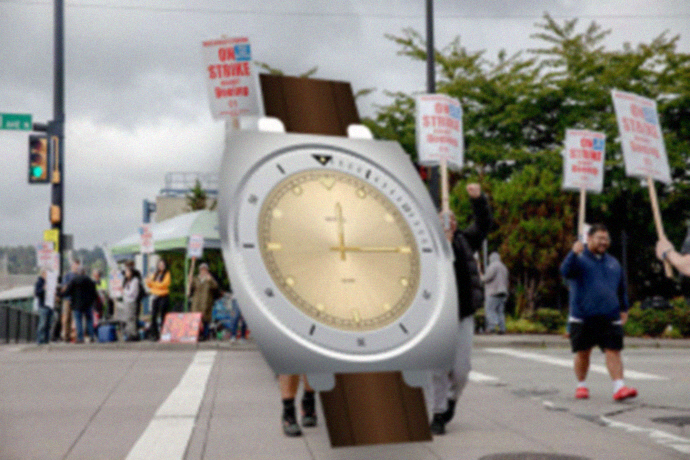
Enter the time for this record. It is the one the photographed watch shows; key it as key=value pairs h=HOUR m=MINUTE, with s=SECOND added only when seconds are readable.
h=12 m=15
